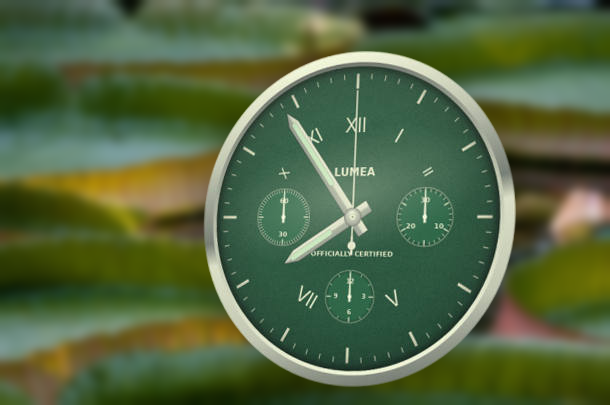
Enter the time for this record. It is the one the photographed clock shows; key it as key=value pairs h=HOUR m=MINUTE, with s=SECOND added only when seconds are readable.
h=7 m=54
